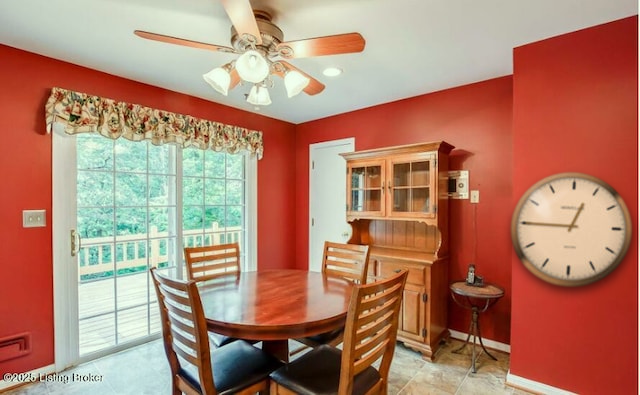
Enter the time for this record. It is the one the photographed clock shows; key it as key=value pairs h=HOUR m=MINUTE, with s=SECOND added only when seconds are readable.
h=12 m=45
